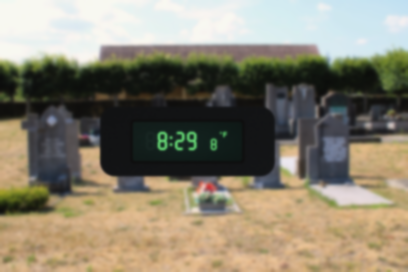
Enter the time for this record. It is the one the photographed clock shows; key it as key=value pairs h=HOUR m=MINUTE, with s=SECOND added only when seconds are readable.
h=8 m=29
